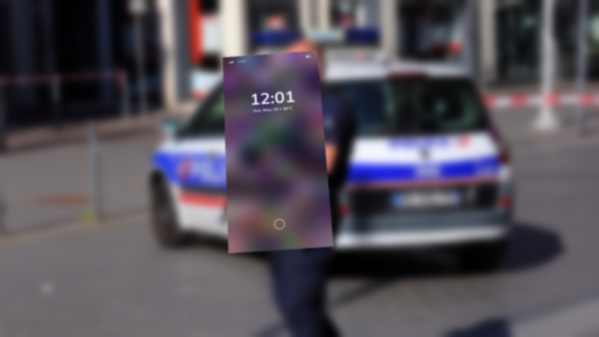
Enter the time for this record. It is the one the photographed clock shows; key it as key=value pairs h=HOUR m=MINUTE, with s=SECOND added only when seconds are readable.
h=12 m=1
